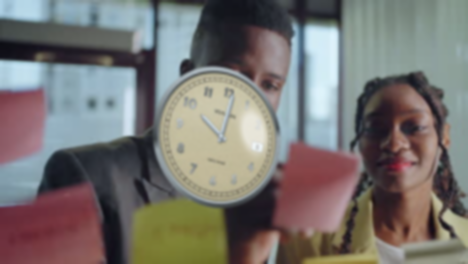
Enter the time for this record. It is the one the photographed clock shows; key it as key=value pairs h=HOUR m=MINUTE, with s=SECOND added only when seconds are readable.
h=10 m=1
